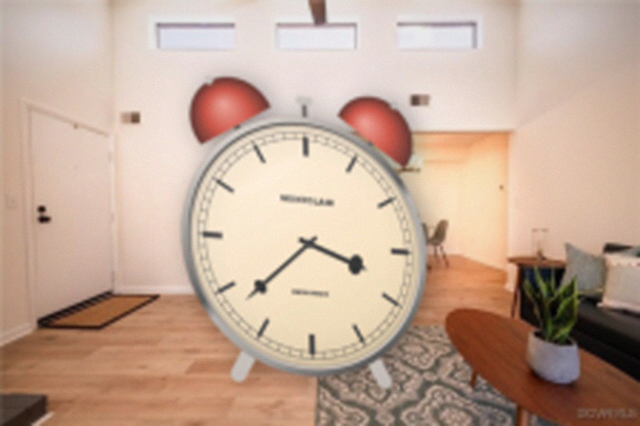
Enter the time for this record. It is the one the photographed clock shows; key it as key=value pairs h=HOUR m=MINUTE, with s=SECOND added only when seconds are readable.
h=3 m=38
